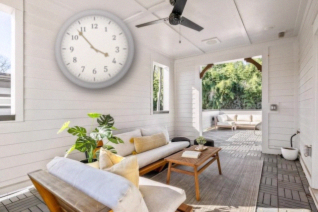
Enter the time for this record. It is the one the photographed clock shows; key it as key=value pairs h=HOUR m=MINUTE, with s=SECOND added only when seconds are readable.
h=3 m=53
